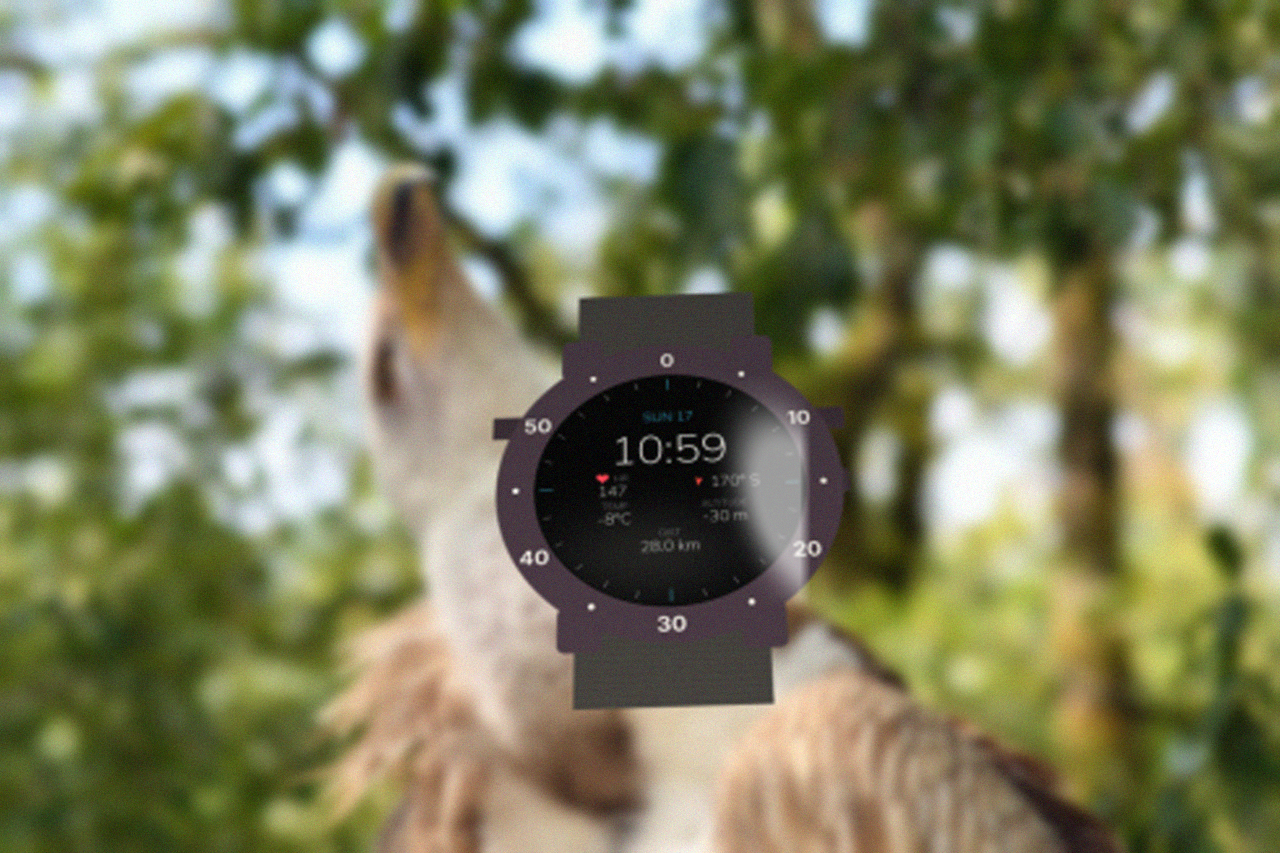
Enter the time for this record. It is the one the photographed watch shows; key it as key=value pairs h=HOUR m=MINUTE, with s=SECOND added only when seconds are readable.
h=10 m=59
